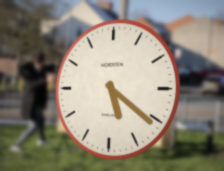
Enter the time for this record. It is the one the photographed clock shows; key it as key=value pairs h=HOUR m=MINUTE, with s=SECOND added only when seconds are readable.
h=5 m=21
